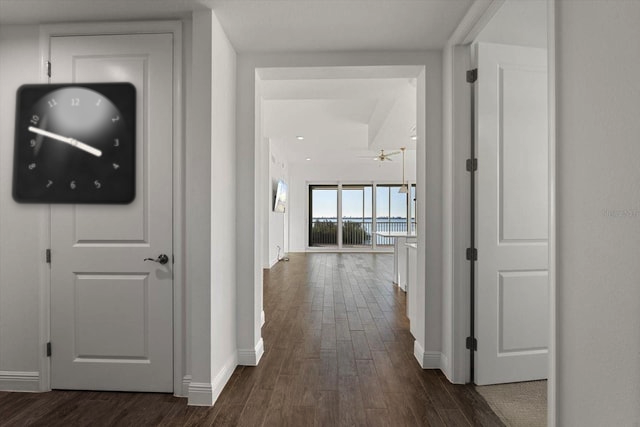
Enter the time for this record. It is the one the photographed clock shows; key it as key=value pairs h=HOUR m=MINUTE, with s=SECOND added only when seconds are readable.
h=3 m=48
